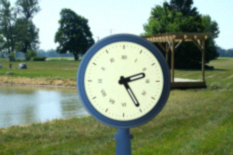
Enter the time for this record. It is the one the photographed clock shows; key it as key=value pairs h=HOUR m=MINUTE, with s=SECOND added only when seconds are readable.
h=2 m=25
